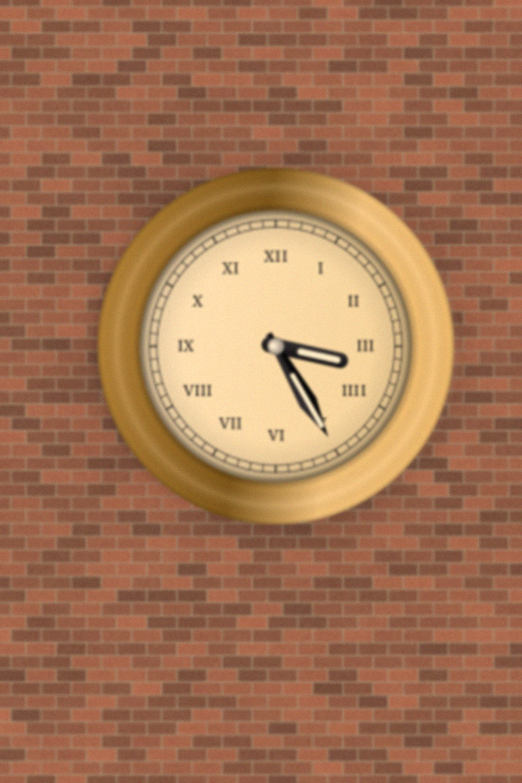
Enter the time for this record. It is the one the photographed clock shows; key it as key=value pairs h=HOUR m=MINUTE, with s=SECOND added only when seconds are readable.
h=3 m=25
